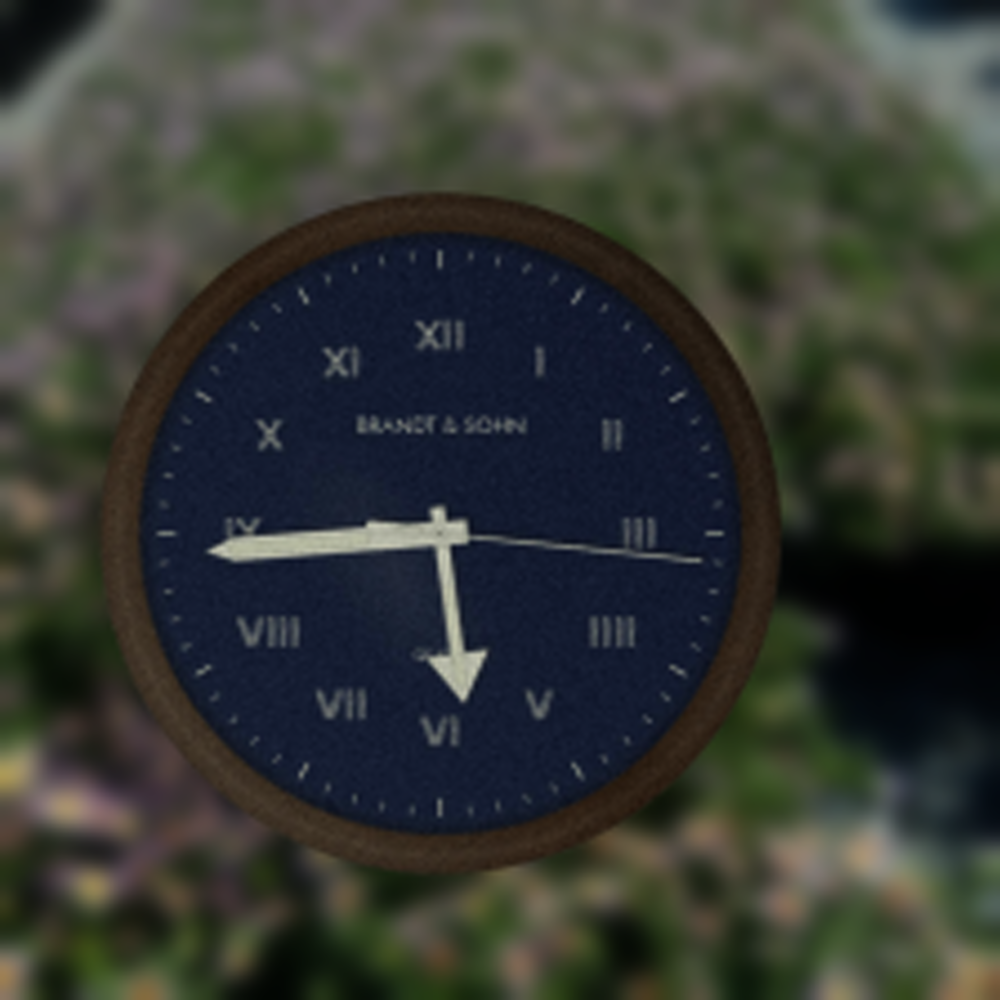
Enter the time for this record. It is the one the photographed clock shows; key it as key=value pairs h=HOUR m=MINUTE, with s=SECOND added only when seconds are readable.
h=5 m=44 s=16
